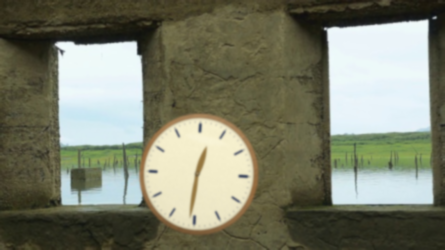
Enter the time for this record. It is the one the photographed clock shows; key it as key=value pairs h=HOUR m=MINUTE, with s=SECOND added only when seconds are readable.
h=12 m=31
